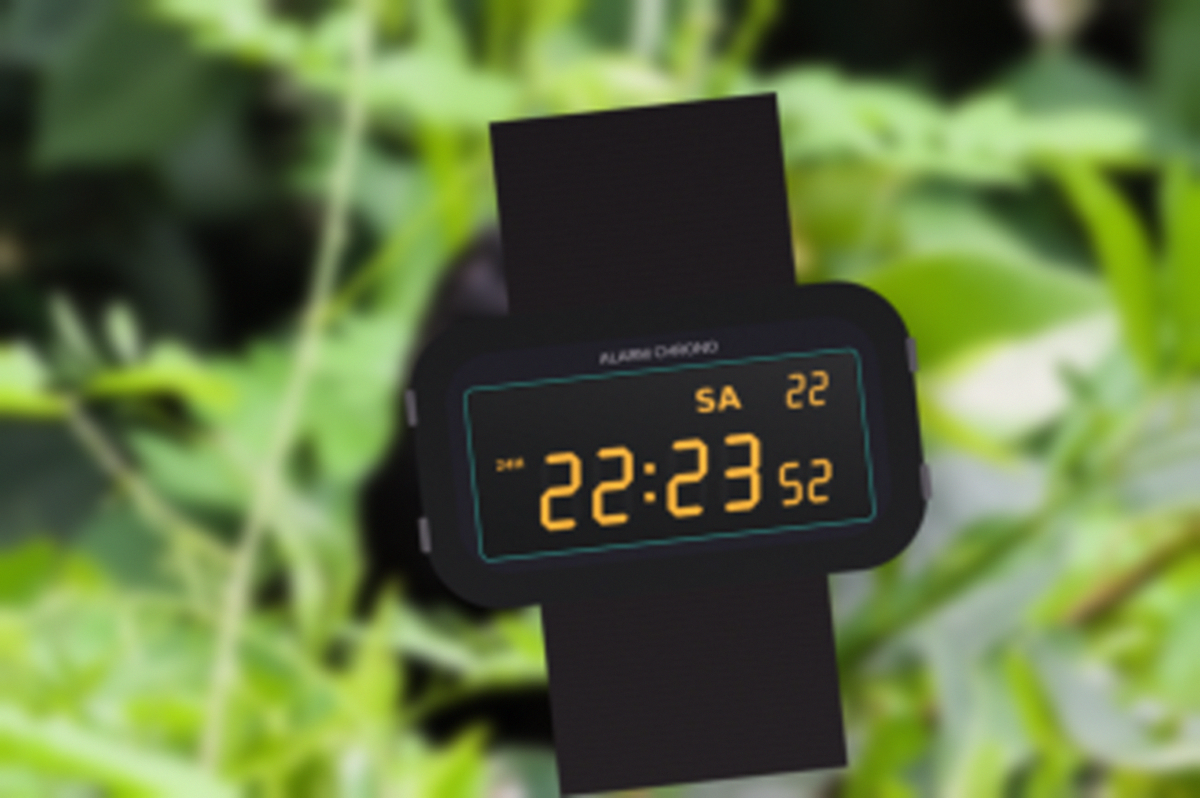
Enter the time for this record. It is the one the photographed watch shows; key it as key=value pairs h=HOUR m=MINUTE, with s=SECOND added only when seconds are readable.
h=22 m=23 s=52
